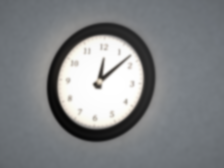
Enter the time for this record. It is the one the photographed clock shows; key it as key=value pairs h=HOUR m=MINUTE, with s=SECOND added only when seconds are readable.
h=12 m=8
